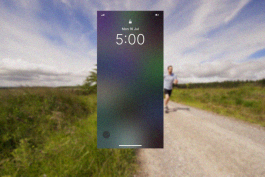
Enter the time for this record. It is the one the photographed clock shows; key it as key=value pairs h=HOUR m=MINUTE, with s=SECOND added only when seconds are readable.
h=5 m=0
